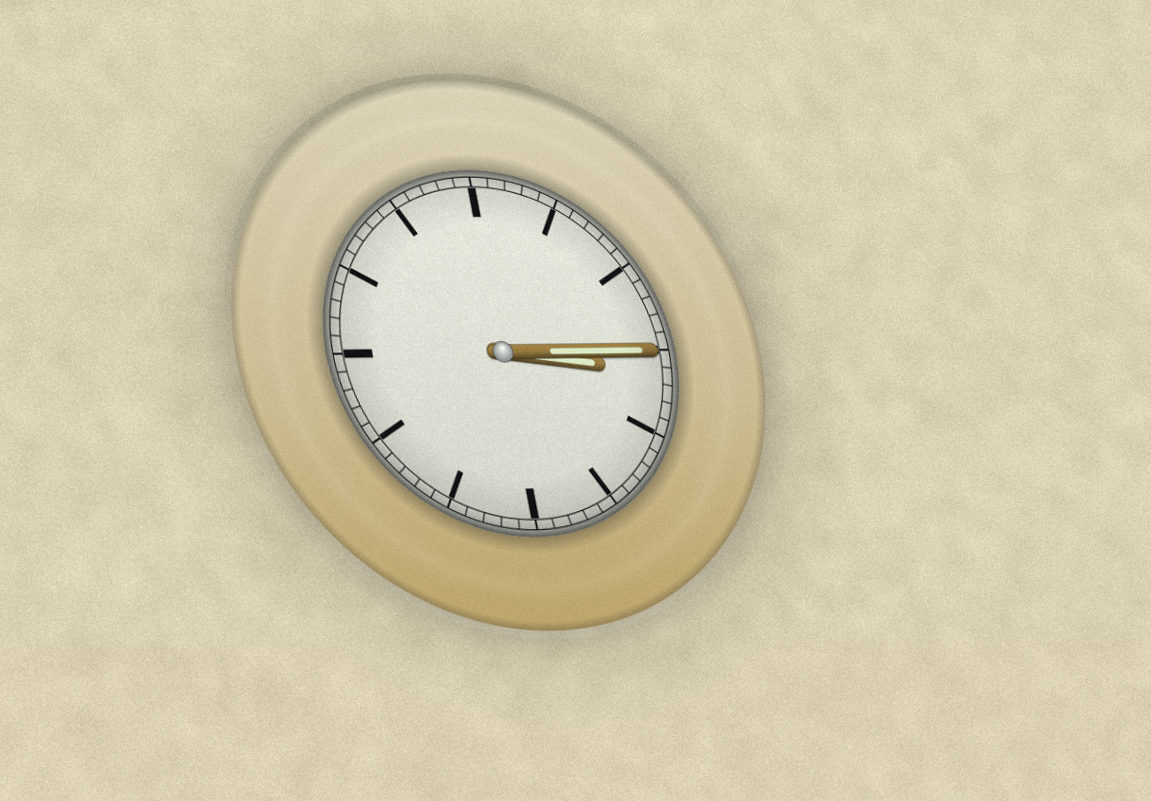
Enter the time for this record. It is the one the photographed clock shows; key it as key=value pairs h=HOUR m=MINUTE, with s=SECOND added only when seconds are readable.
h=3 m=15
